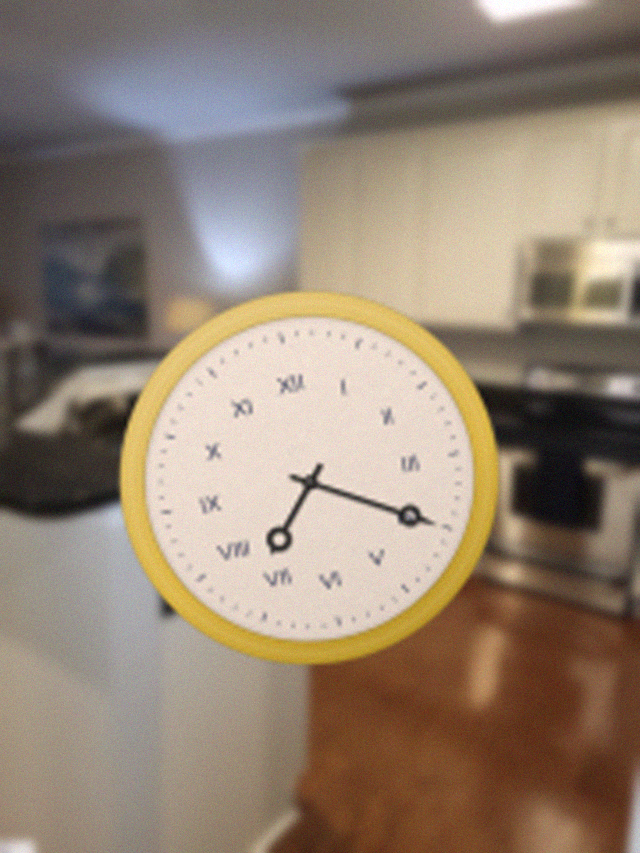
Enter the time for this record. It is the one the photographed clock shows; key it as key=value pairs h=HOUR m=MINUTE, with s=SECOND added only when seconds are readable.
h=7 m=20
